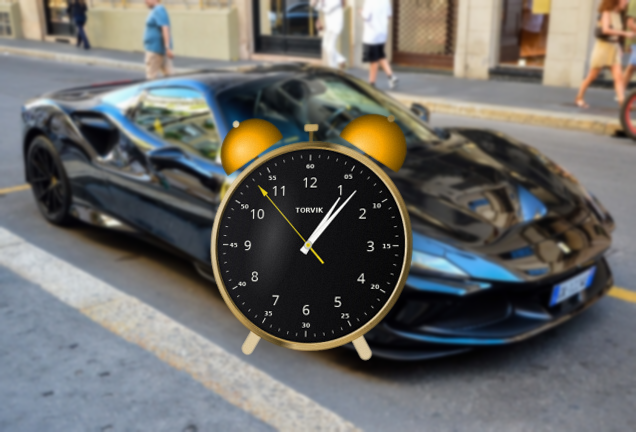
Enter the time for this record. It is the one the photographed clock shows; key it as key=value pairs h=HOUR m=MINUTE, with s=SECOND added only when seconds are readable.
h=1 m=6 s=53
